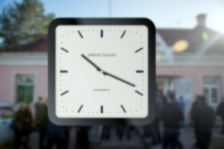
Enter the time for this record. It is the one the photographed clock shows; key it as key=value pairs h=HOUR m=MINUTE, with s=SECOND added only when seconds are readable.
h=10 m=19
